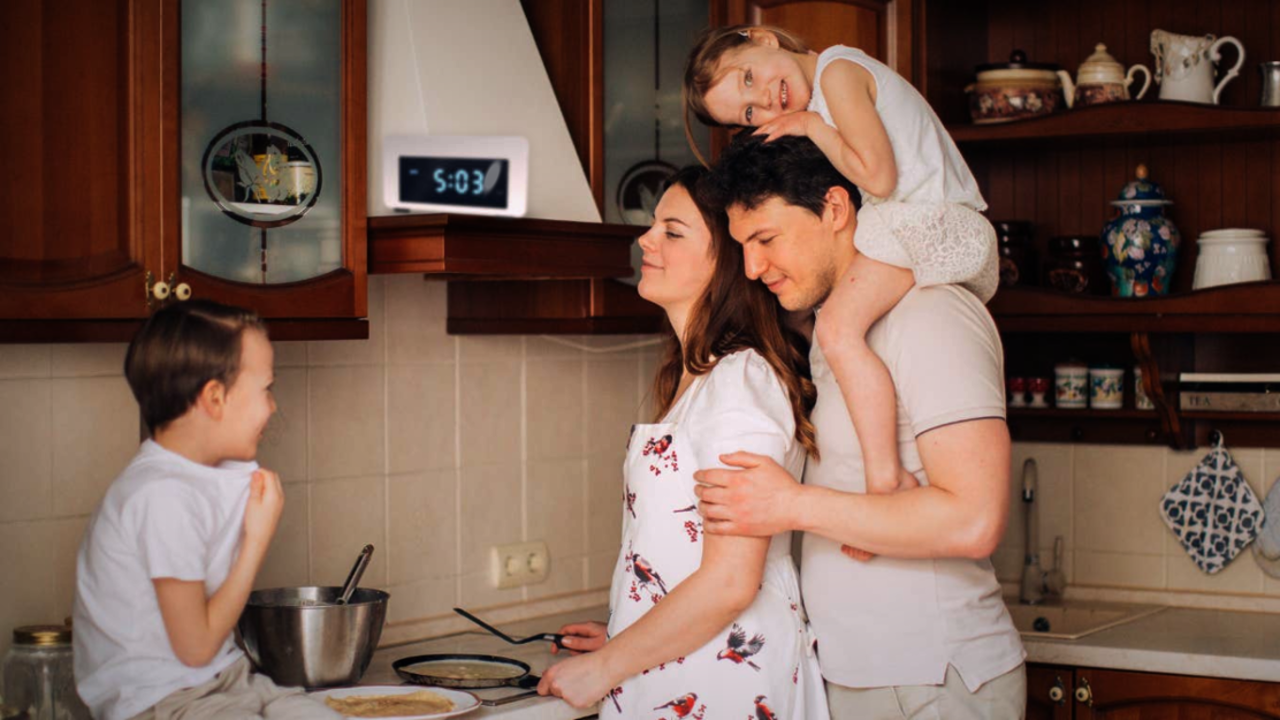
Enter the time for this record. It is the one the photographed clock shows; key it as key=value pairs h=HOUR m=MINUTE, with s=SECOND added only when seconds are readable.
h=5 m=3
